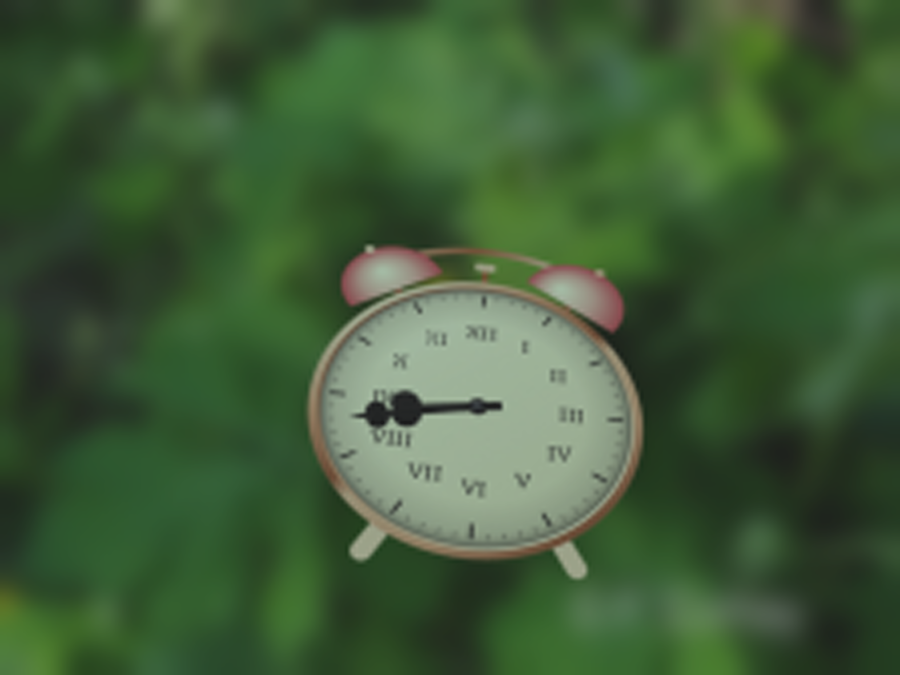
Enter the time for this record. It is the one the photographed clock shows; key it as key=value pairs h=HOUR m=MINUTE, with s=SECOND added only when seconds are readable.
h=8 m=43
